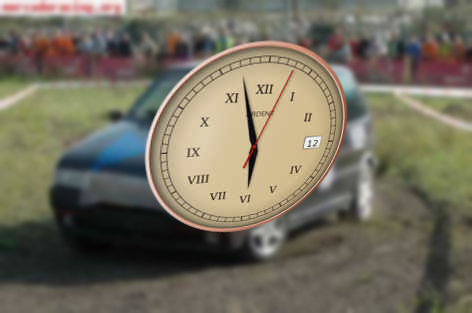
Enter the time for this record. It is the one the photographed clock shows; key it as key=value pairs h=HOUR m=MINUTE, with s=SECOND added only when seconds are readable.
h=5 m=57 s=3
